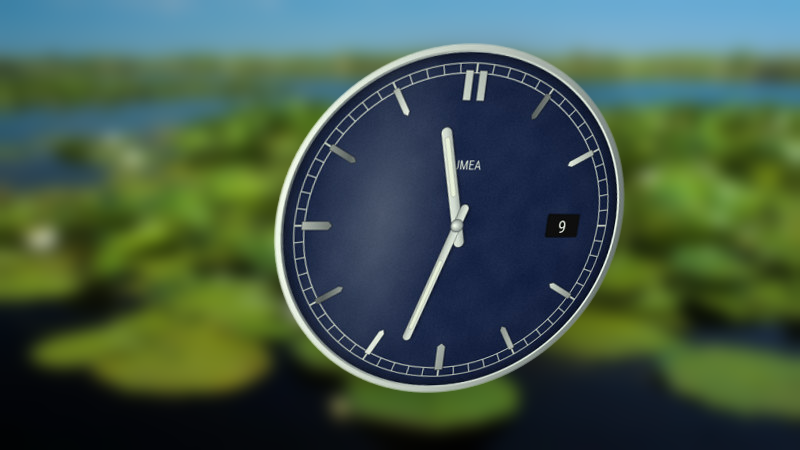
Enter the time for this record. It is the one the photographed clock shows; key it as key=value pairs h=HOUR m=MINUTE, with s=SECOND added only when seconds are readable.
h=11 m=33
